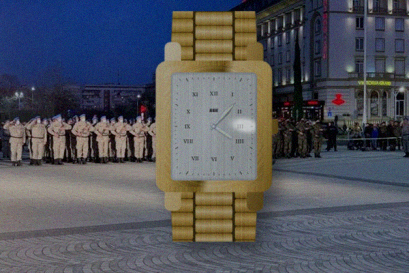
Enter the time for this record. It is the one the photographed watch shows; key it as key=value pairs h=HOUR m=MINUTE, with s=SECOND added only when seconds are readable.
h=4 m=7
